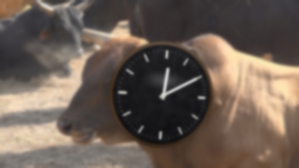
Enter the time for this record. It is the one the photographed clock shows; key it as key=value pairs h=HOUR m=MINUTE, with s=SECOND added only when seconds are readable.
h=12 m=10
